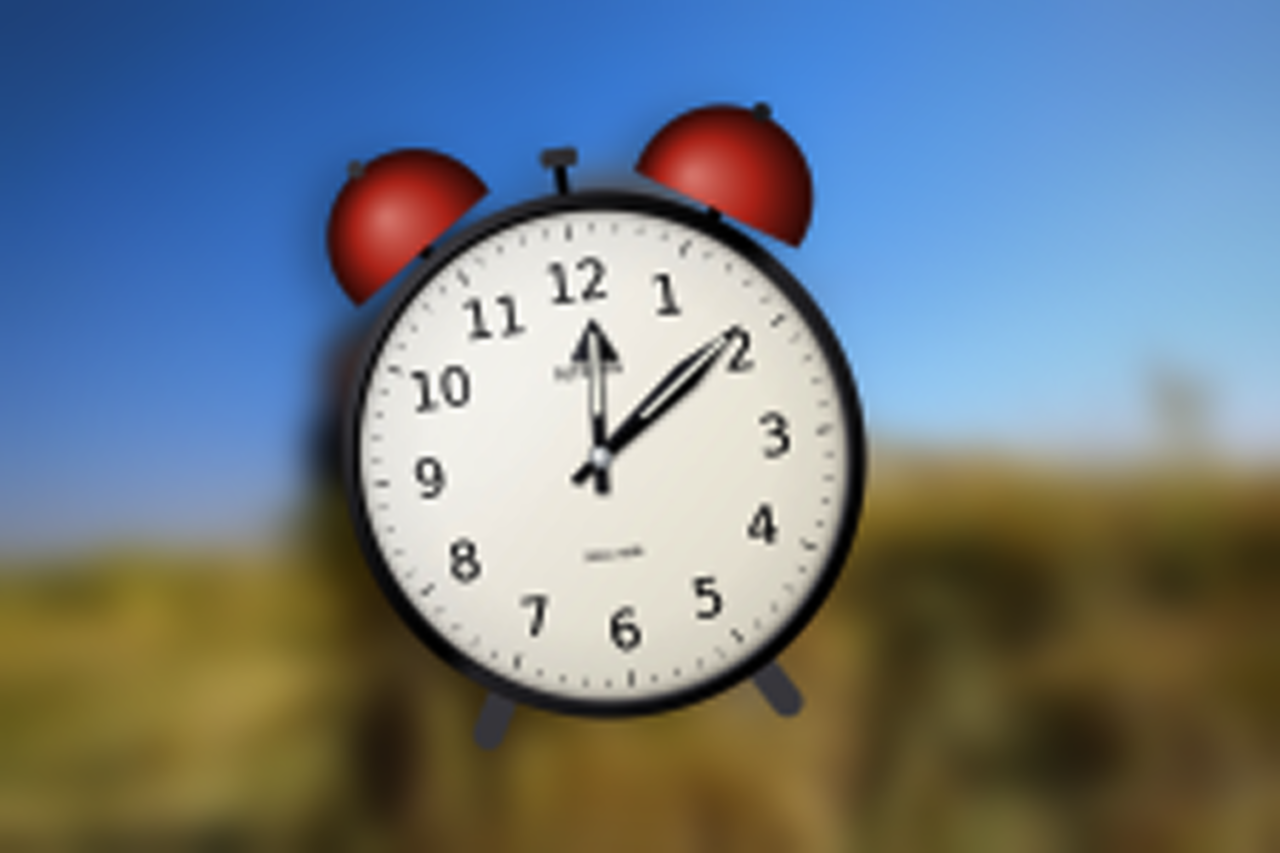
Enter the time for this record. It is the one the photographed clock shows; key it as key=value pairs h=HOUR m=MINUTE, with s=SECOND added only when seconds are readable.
h=12 m=9
